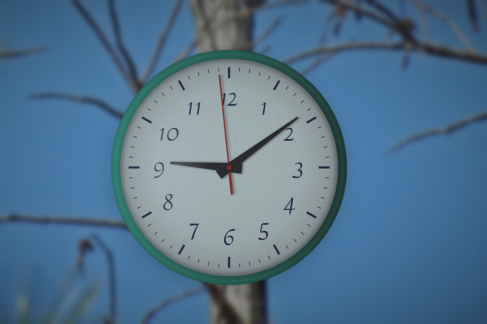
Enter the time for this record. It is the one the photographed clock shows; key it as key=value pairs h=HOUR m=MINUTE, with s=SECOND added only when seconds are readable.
h=9 m=8 s=59
